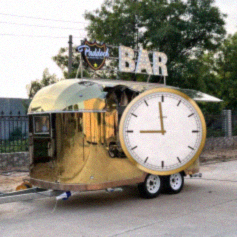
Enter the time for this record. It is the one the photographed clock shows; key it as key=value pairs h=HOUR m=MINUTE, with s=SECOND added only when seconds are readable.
h=8 m=59
